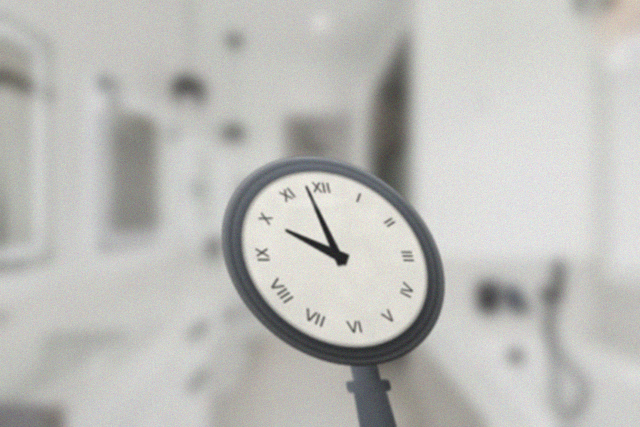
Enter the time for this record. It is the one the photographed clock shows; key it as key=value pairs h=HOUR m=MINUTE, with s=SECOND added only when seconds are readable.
h=9 m=58
